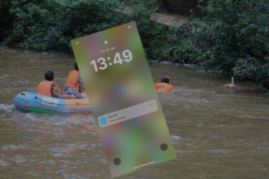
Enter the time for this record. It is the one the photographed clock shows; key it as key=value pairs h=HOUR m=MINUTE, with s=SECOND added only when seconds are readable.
h=13 m=49
